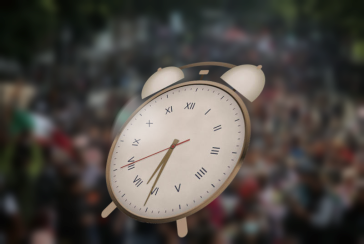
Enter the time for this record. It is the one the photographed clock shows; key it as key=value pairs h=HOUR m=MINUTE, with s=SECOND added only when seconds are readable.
h=6 m=30 s=40
